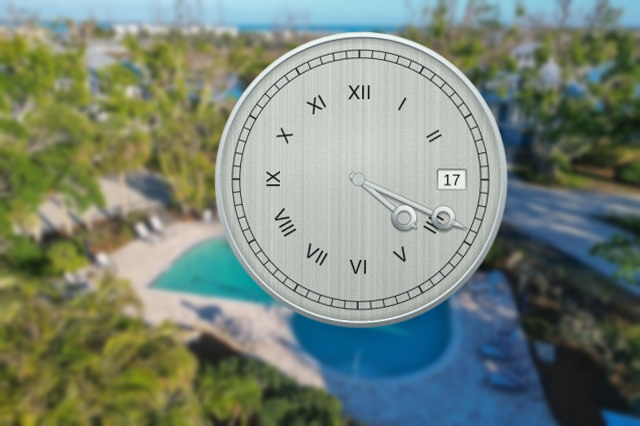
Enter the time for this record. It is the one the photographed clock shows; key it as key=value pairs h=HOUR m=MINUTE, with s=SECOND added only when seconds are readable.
h=4 m=19
